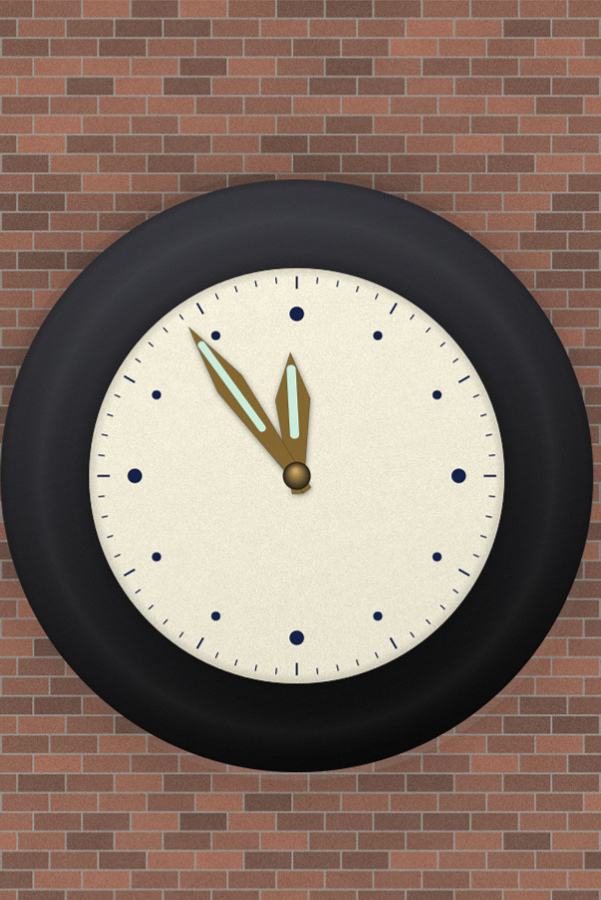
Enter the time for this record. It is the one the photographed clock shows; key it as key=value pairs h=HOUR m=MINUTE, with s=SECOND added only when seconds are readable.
h=11 m=54
